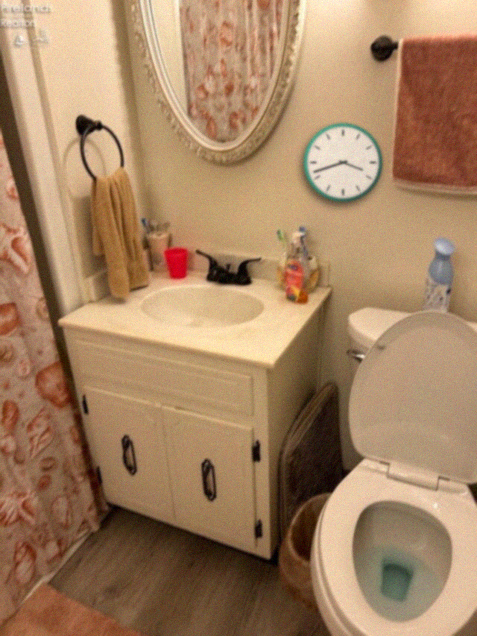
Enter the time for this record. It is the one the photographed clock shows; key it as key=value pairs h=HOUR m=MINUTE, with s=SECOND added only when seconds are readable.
h=3 m=42
